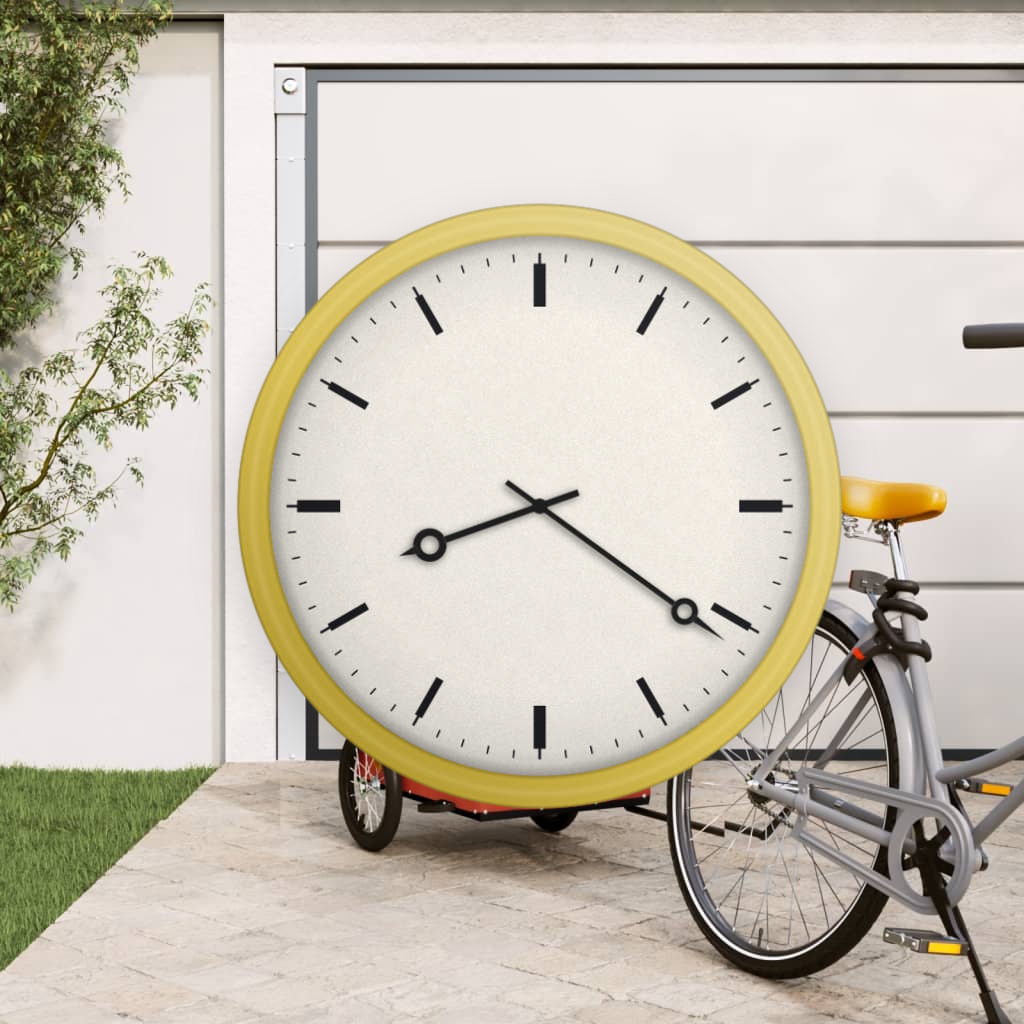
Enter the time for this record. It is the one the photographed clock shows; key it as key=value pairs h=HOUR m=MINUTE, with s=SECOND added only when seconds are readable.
h=8 m=21
